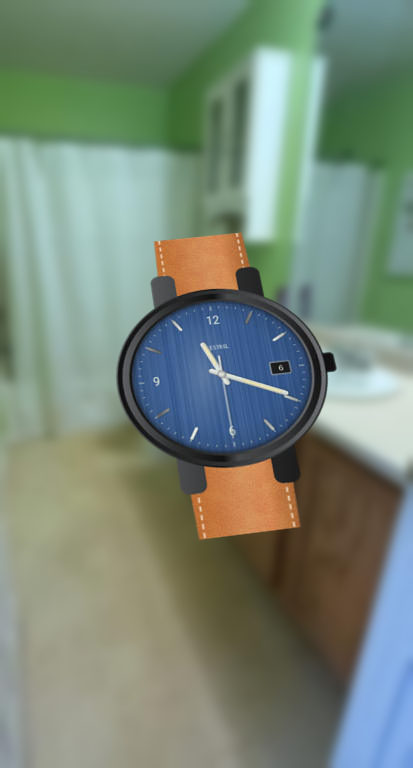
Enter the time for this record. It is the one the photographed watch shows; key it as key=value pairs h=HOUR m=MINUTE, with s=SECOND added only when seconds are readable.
h=11 m=19 s=30
